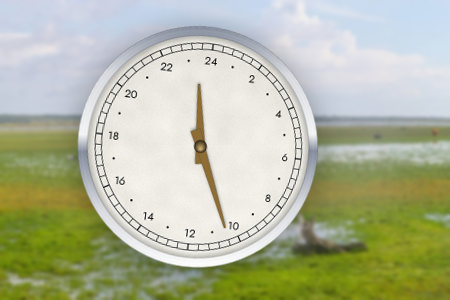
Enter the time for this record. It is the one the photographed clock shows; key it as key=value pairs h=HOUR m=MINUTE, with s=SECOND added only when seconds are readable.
h=23 m=26
